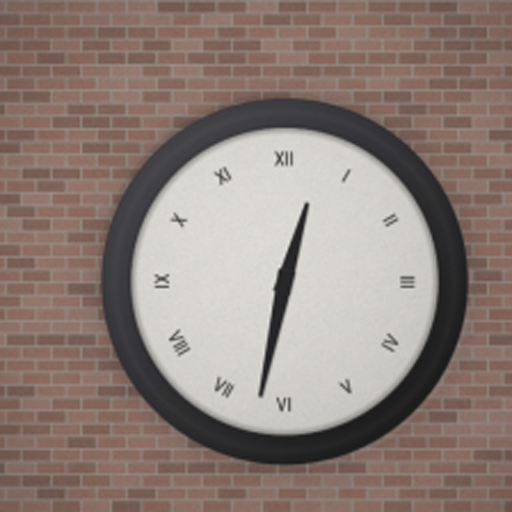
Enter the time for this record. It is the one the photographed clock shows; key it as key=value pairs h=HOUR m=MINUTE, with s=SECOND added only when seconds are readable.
h=12 m=32
